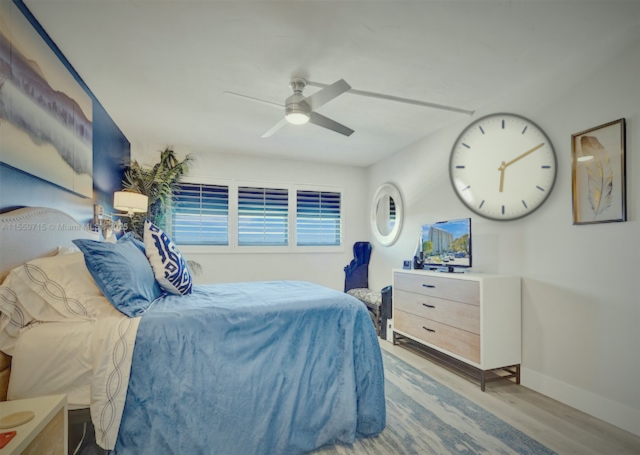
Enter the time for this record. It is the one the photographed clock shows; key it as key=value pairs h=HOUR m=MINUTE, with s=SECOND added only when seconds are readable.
h=6 m=10
